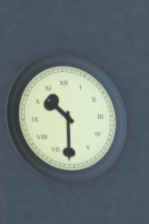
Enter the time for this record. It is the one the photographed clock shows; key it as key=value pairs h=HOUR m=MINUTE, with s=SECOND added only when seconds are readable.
h=10 m=31
